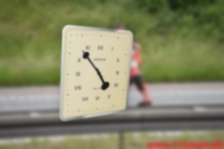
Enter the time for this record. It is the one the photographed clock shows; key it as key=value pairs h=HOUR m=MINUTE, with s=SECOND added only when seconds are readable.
h=4 m=53
